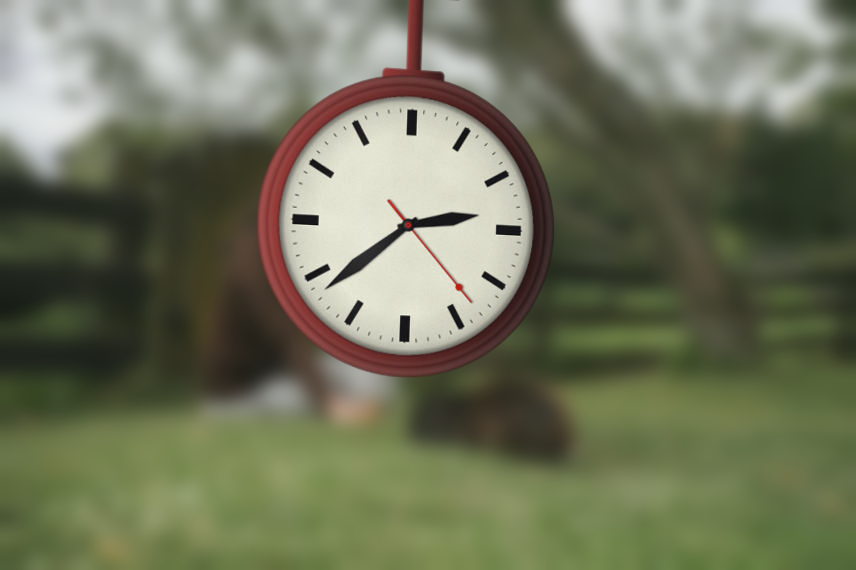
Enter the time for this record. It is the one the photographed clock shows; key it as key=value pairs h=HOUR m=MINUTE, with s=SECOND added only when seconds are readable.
h=2 m=38 s=23
